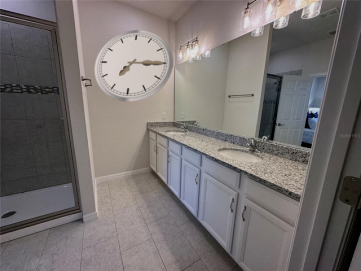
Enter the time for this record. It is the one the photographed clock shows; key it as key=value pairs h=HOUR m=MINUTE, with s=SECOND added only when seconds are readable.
h=7 m=15
